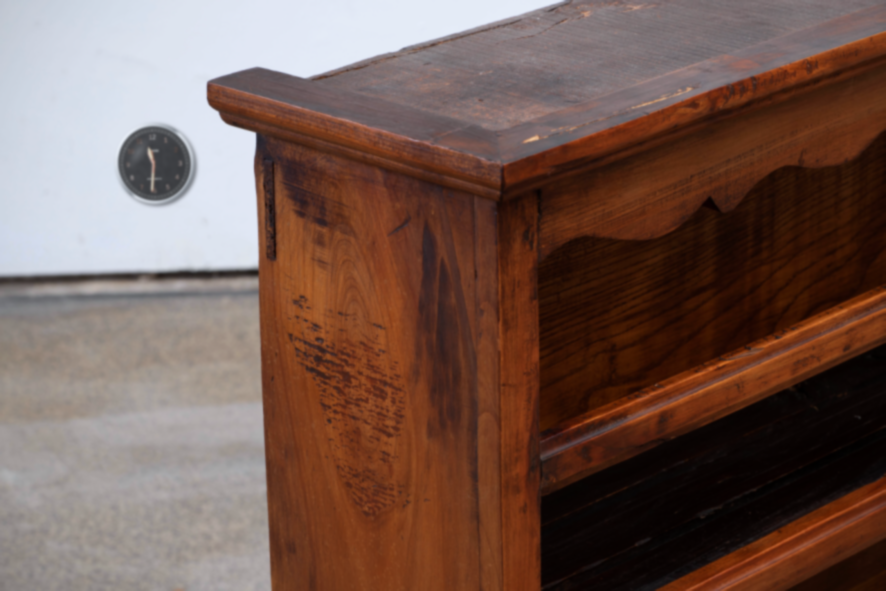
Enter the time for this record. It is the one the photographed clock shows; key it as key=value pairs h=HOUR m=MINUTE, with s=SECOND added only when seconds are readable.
h=11 m=31
